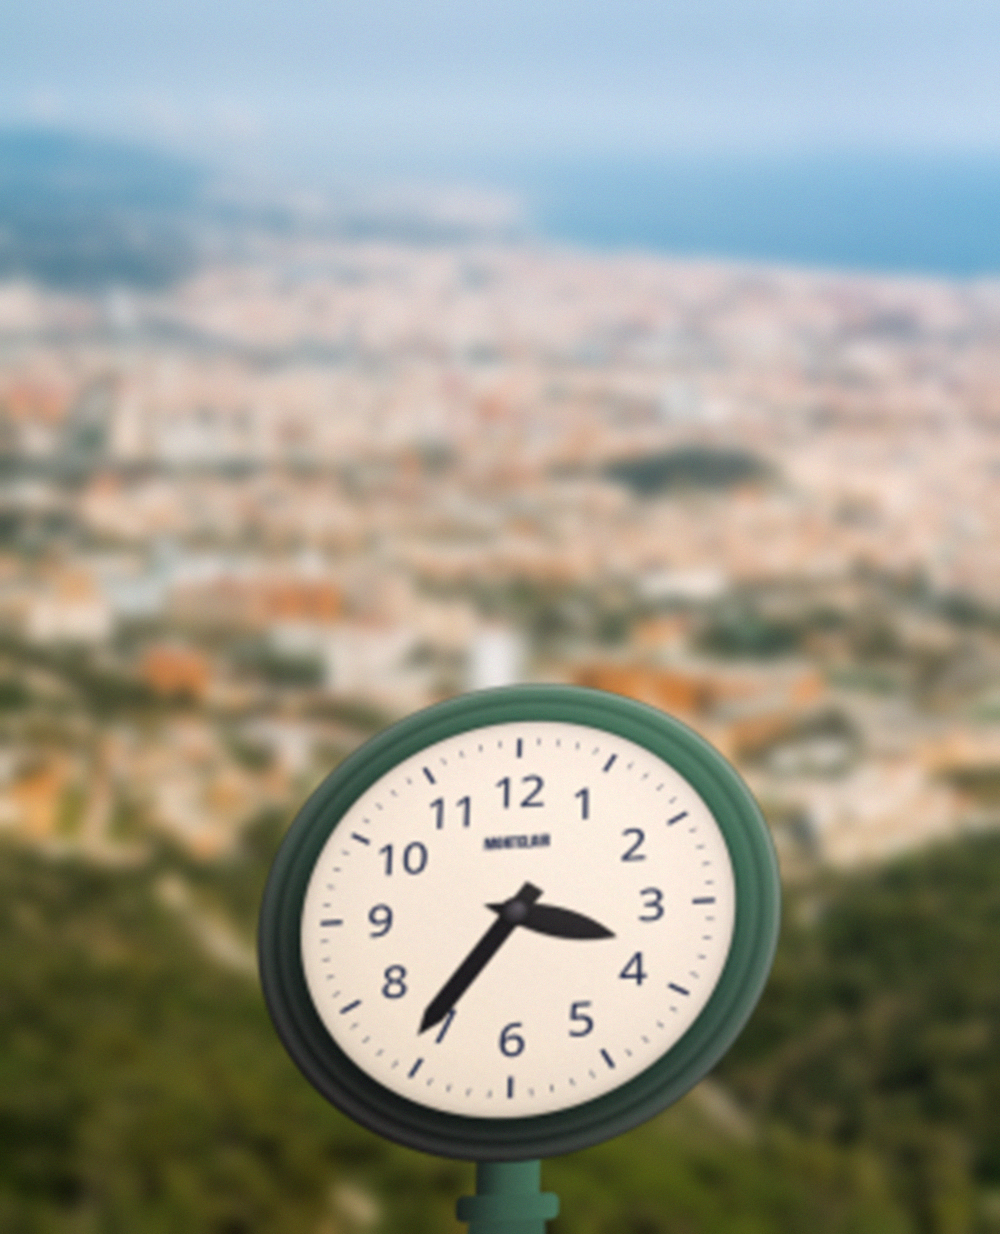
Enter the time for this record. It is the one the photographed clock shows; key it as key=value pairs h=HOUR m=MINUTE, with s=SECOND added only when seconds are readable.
h=3 m=36
